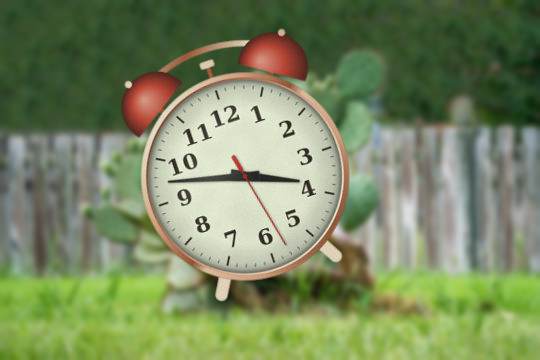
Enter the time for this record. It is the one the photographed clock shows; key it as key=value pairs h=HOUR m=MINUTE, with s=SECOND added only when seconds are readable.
h=3 m=47 s=28
